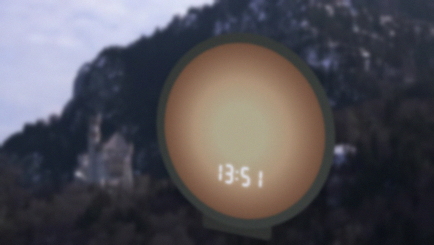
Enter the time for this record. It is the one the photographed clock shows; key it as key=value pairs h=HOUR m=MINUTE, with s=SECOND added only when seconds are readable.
h=13 m=51
